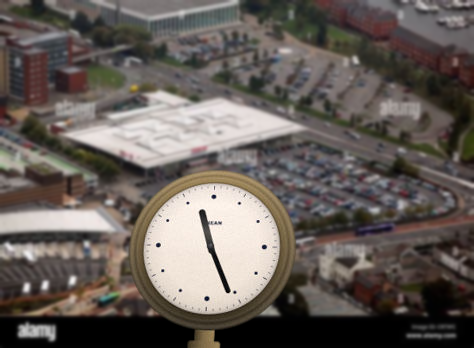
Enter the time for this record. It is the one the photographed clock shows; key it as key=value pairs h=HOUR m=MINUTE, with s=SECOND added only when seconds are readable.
h=11 m=26
